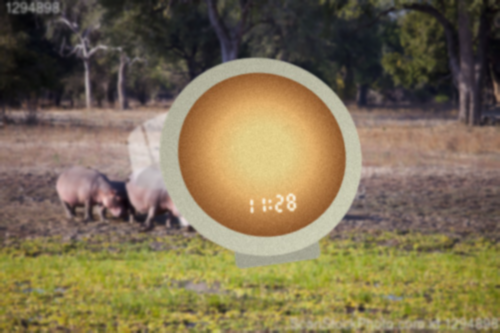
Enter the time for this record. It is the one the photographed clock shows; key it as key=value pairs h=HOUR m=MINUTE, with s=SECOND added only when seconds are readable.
h=11 m=28
